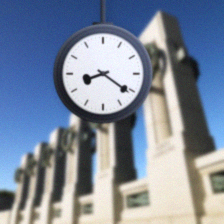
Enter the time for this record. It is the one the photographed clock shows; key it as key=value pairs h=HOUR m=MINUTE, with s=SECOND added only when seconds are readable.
h=8 m=21
